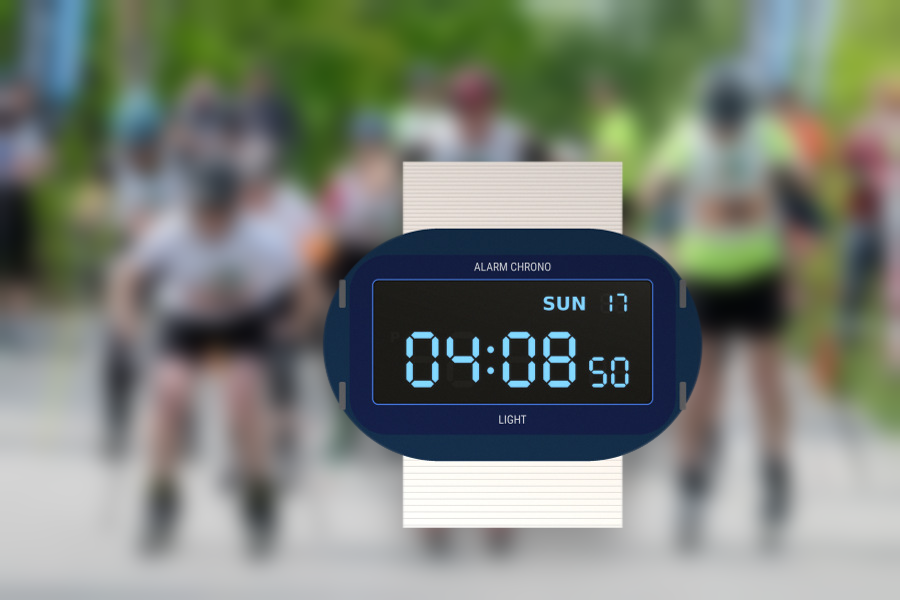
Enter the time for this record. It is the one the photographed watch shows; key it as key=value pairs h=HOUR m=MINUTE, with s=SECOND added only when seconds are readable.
h=4 m=8 s=50
